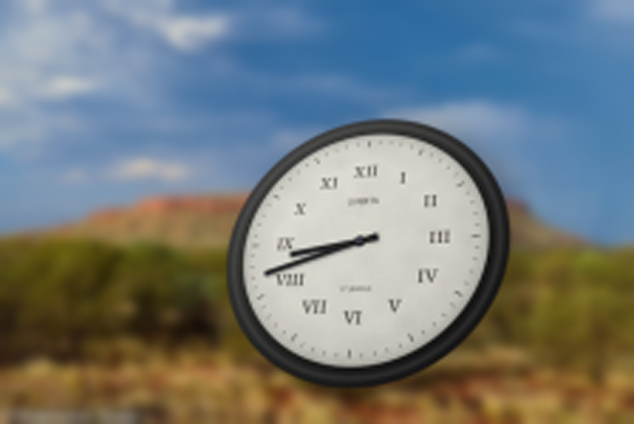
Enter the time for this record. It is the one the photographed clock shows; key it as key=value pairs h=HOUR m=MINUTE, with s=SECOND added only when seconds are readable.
h=8 m=42
